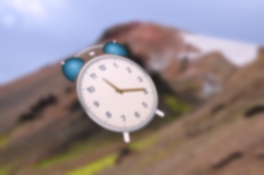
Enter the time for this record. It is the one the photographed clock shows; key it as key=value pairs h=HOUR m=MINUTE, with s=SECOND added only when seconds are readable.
h=11 m=19
